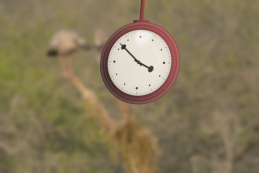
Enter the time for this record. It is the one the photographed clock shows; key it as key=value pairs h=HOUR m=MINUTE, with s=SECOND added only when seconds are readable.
h=3 m=52
